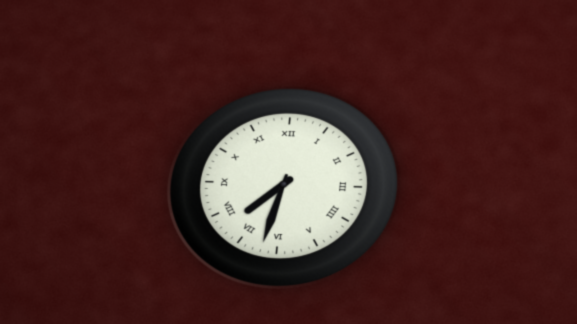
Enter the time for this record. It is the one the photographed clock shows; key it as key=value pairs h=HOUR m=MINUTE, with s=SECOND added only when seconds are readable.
h=7 m=32
